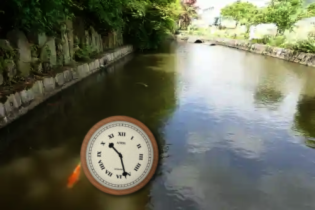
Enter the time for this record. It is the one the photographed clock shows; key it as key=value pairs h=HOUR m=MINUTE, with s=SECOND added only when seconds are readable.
h=10 m=27
